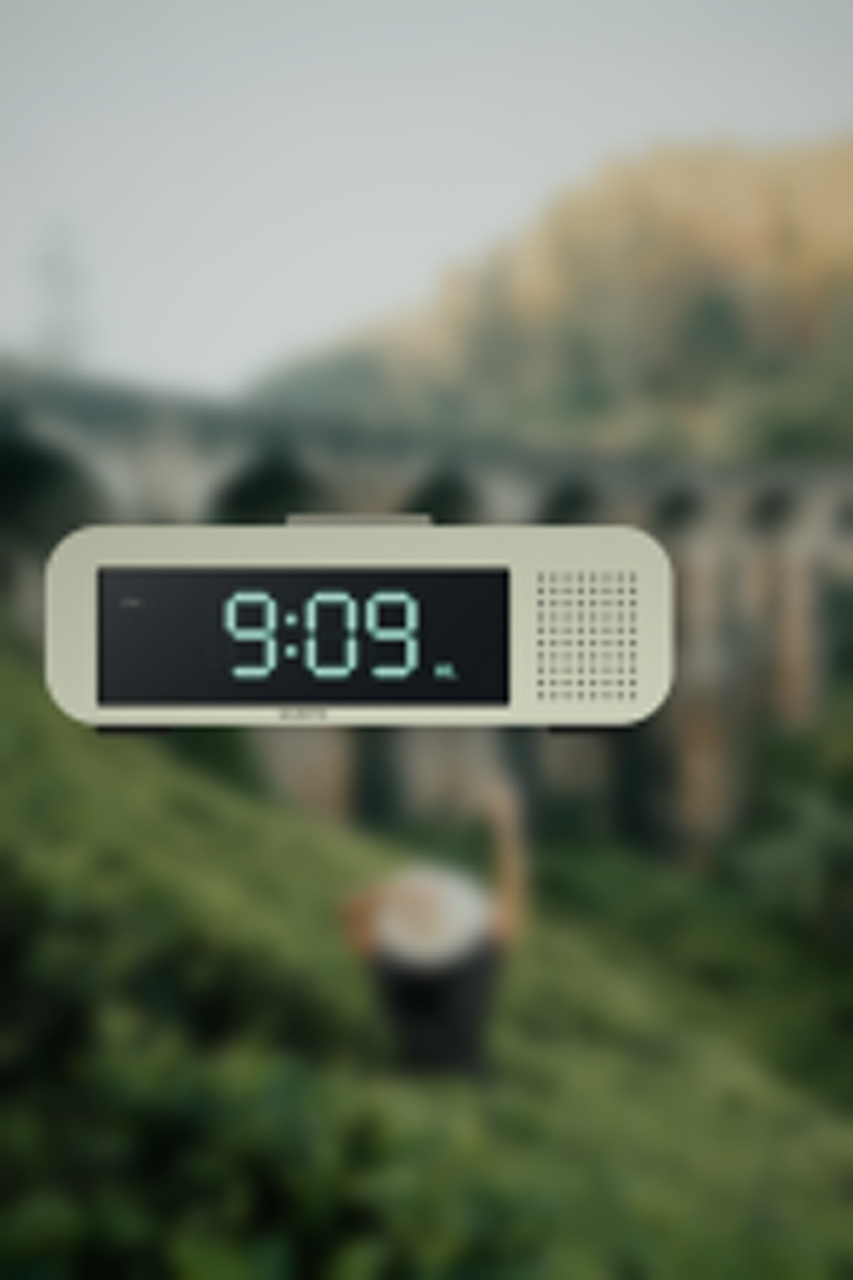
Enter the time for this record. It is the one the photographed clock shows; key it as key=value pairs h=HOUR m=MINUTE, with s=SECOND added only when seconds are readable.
h=9 m=9
